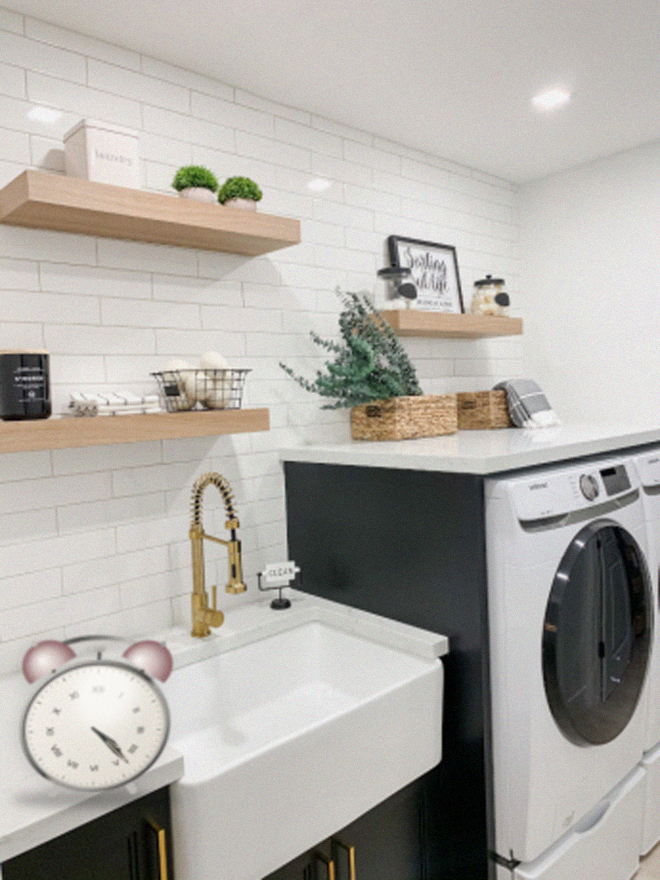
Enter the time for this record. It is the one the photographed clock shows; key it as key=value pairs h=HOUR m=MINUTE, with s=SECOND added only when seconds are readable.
h=4 m=23
